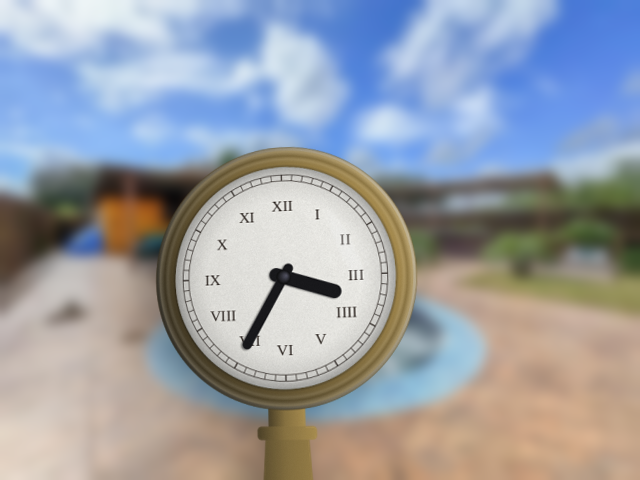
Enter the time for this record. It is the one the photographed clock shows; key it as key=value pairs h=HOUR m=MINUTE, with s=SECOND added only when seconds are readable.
h=3 m=35
